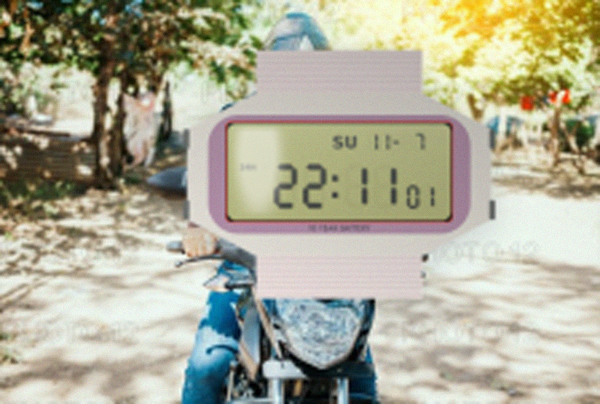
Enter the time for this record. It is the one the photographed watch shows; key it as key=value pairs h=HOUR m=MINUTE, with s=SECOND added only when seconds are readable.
h=22 m=11 s=1
